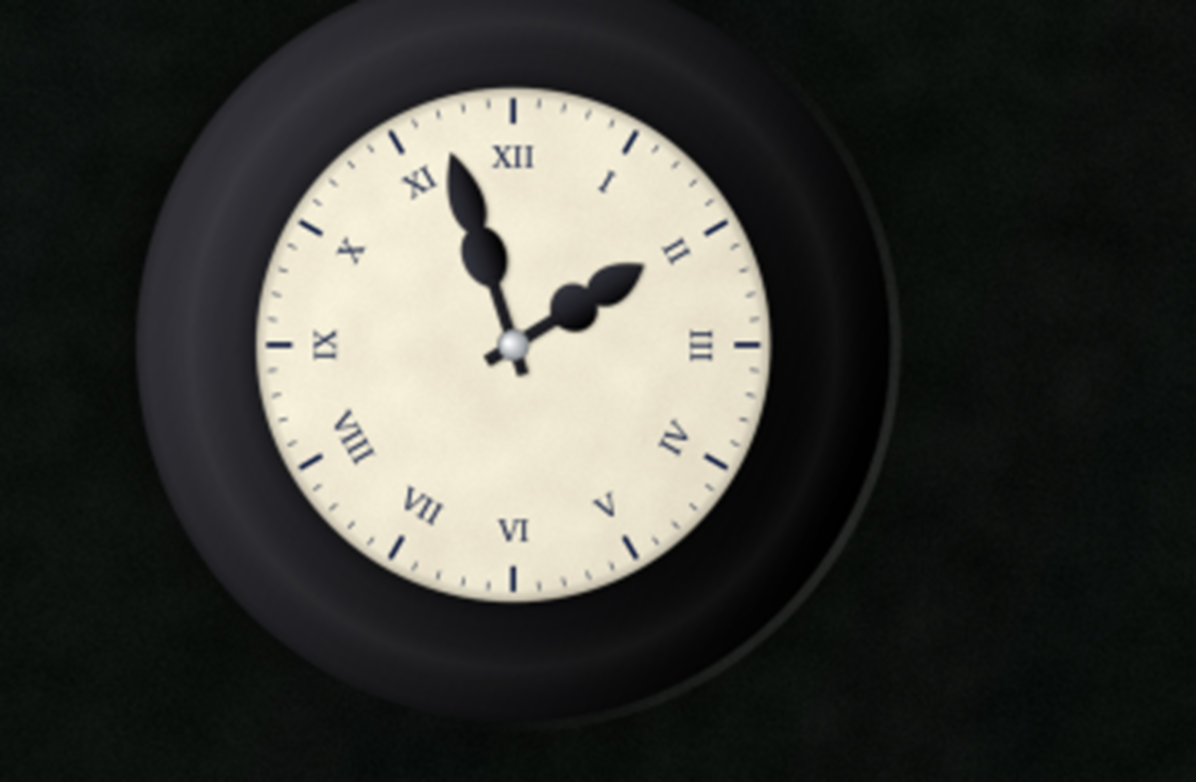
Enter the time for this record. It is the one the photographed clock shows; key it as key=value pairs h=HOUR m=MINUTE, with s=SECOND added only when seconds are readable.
h=1 m=57
